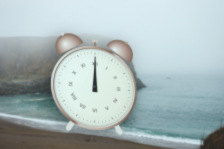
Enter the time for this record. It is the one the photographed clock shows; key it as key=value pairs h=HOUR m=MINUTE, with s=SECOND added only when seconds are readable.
h=12 m=0
